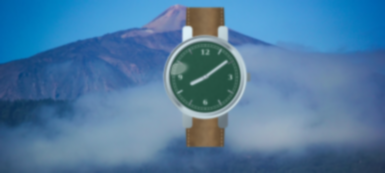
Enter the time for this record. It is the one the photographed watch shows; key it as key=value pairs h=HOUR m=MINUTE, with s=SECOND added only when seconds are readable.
h=8 m=9
